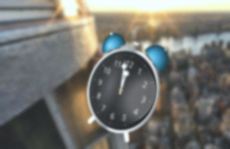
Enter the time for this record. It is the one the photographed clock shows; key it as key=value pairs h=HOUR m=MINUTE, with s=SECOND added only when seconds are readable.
h=11 m=58
